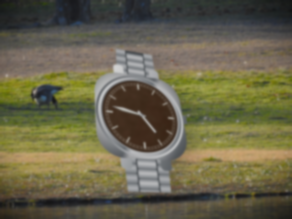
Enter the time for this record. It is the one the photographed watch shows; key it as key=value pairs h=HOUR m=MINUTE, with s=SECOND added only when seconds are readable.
h=4 m=47
